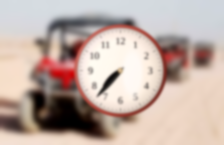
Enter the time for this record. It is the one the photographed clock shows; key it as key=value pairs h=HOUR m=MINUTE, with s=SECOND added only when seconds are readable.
h=7 m=37
